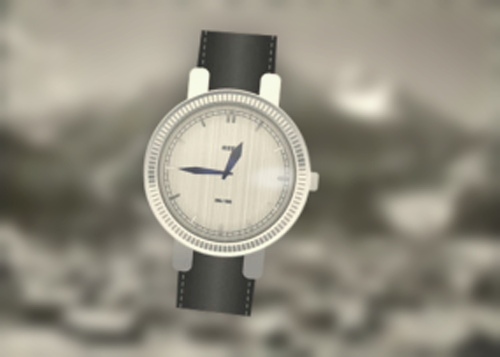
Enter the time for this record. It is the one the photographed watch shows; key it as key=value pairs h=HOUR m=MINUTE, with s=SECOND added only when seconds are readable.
h=12 m=45
